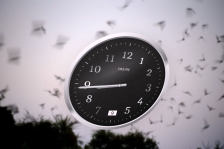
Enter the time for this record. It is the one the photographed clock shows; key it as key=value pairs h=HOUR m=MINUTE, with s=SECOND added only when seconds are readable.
h=8 m=44
